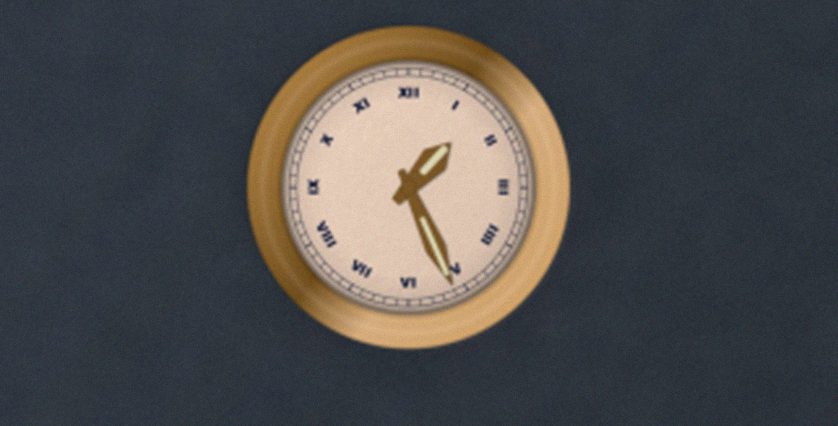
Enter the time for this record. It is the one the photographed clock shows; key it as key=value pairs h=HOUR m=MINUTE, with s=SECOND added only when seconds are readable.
h=1 m=26
